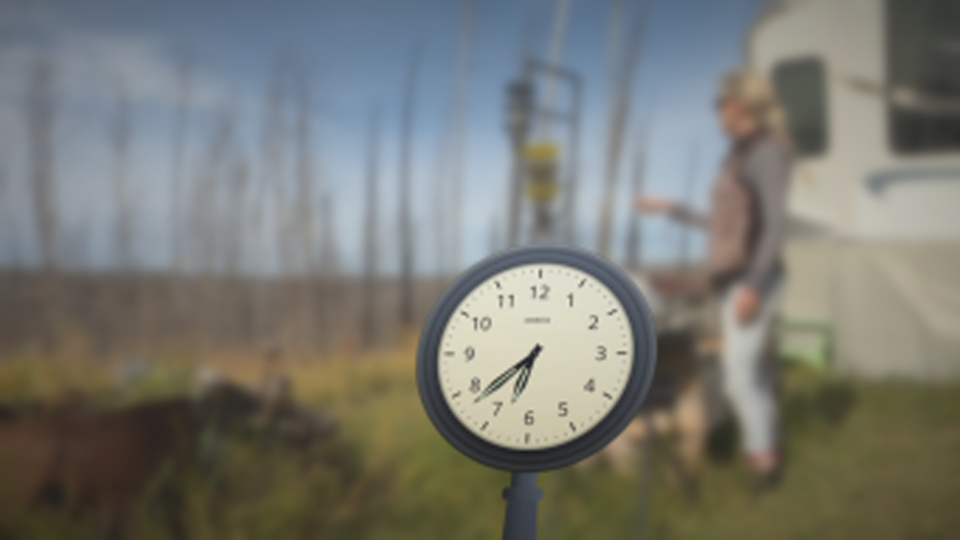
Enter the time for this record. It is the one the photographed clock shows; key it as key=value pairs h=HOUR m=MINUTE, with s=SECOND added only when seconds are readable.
h=6 m=38
